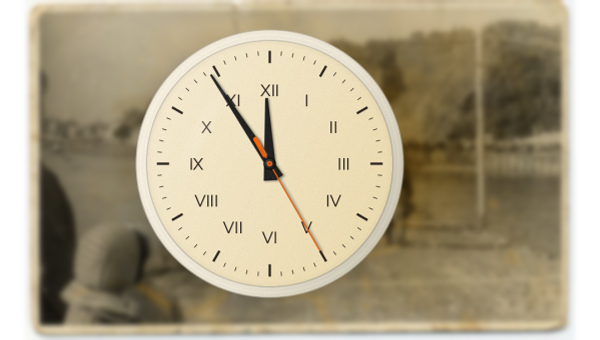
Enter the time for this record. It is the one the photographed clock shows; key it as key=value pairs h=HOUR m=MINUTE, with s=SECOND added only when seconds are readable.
h=11 m=54 s=25
